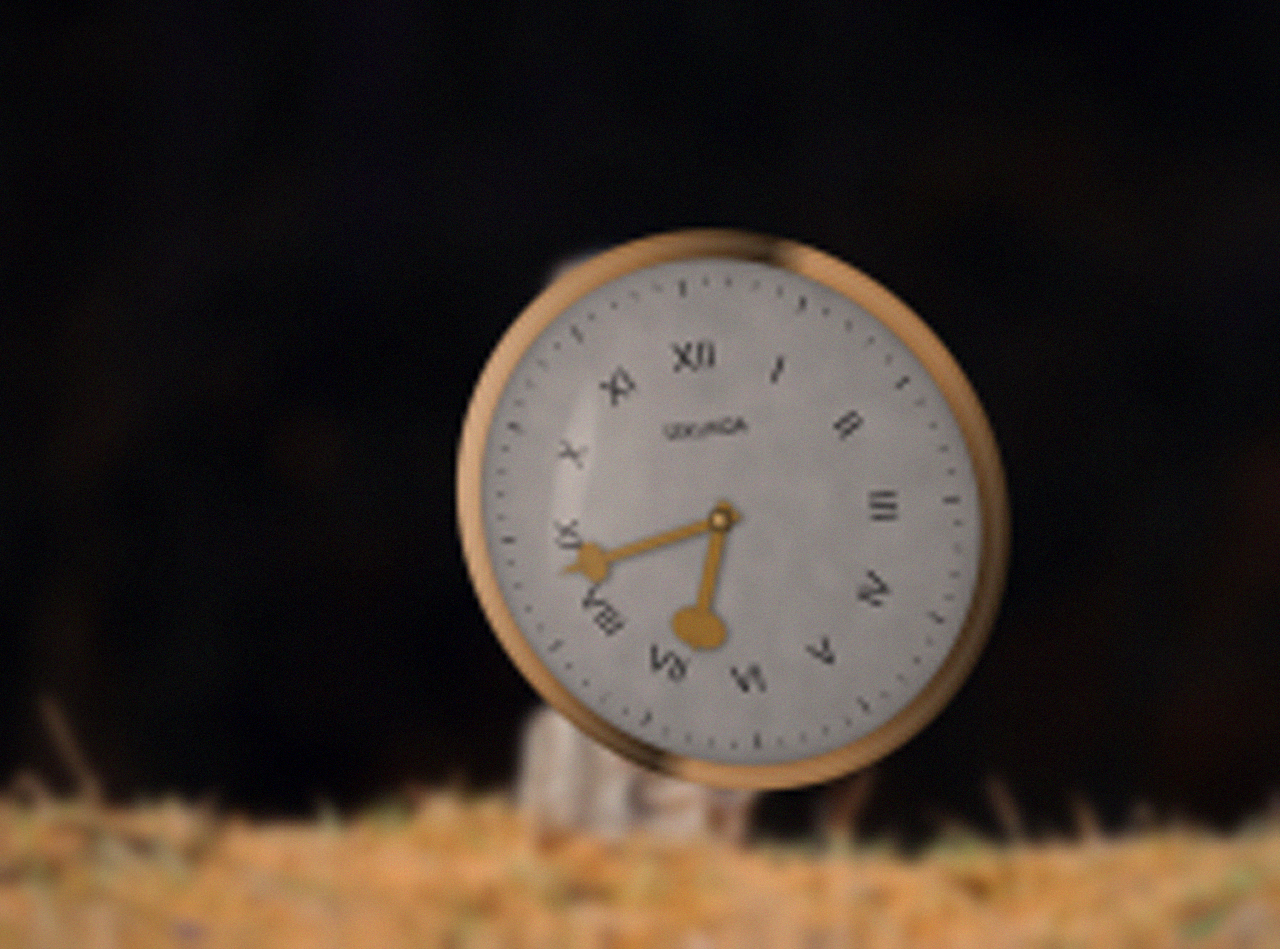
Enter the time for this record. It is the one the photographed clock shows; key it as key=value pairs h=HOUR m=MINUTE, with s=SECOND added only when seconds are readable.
h=6 m=43
